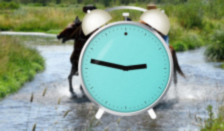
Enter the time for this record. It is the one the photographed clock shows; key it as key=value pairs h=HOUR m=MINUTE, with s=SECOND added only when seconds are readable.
h=2 m=47
